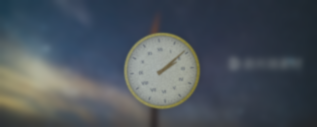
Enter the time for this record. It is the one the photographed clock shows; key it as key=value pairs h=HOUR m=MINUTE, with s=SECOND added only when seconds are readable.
h=2 m=9
